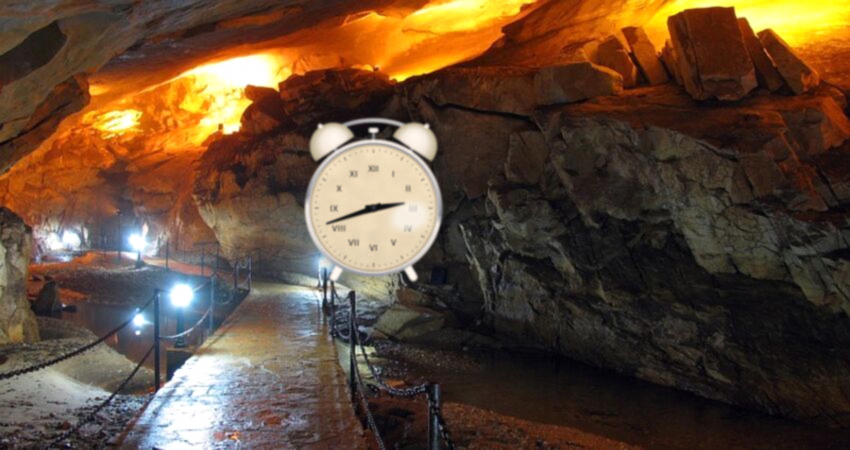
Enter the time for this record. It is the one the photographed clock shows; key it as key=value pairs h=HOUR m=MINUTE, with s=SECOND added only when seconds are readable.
h=2 m=42
